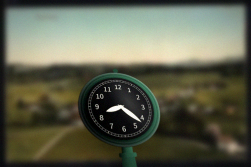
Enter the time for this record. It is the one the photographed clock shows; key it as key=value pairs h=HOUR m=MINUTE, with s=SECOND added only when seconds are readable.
h=8 m=22
